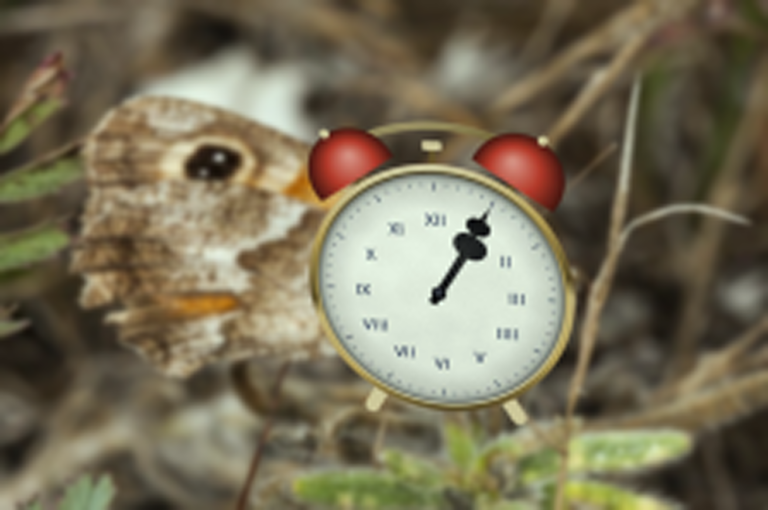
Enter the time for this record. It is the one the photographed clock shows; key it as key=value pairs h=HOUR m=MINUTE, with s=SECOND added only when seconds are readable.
h=1 m=5
